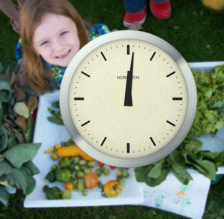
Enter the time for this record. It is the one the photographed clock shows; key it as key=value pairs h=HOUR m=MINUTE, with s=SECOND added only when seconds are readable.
h=12 m=1
